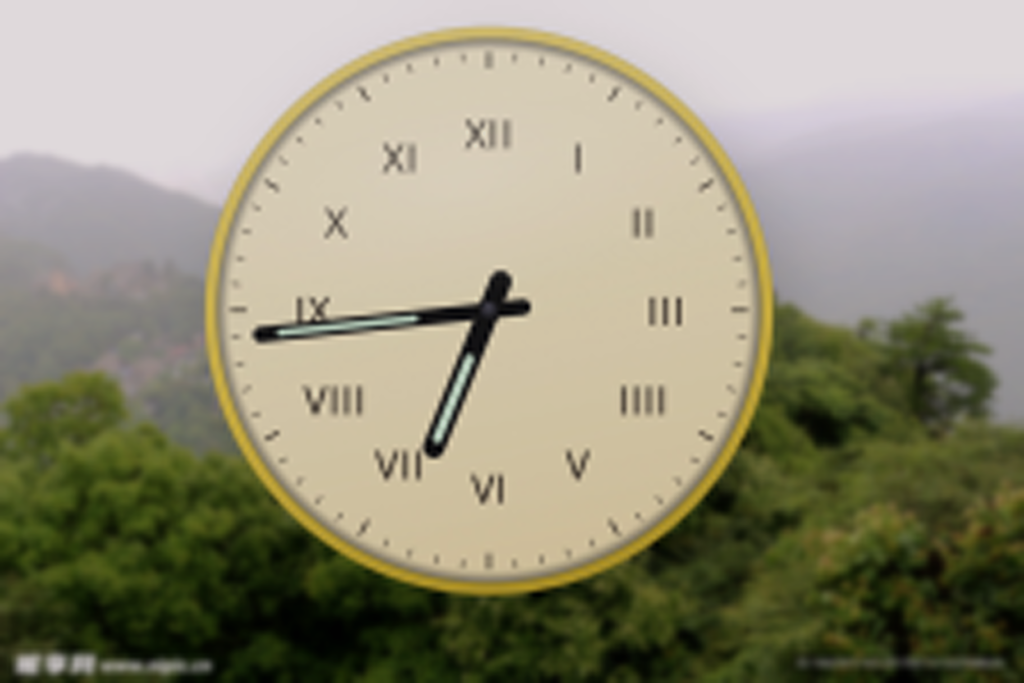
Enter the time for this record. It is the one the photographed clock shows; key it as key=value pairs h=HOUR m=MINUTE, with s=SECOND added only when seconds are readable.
h=6 m=44
